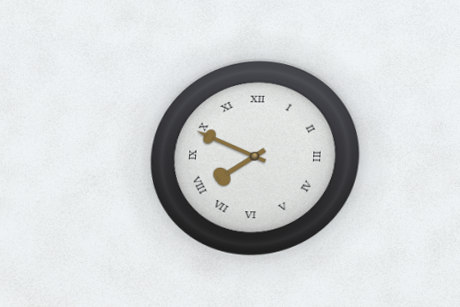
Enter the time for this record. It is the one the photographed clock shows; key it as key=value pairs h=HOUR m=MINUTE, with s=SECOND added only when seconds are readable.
h=7 m=49
